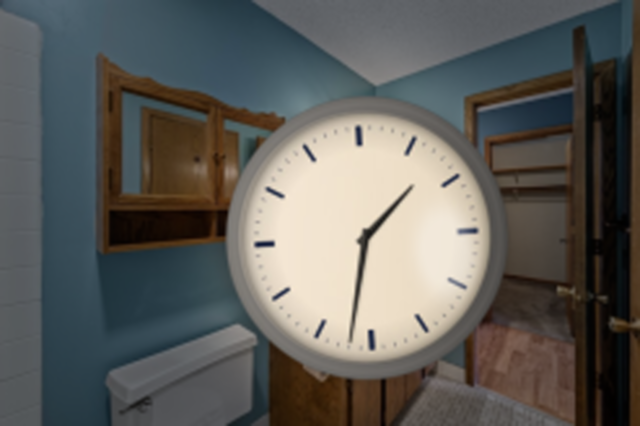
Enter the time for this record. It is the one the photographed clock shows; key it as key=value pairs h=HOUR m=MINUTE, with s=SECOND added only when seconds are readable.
h=1 m=32
